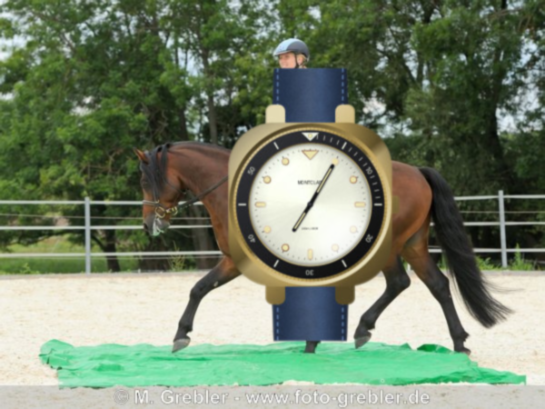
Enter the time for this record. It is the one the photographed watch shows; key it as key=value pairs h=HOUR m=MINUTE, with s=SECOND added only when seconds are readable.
h=7 m=5
